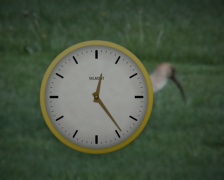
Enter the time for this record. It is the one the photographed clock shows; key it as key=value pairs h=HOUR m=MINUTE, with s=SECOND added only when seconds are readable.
h=12 m=24
